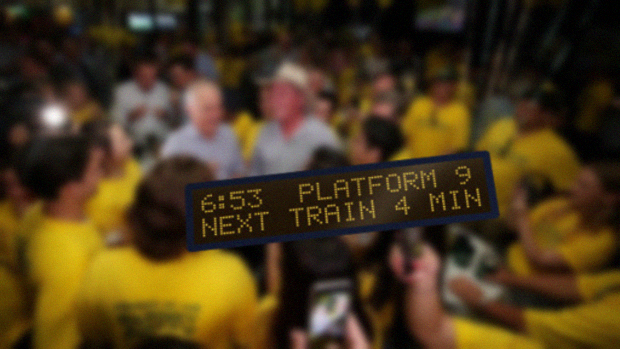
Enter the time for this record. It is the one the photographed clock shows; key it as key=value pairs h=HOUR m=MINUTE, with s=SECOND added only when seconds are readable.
h=6 m=53
